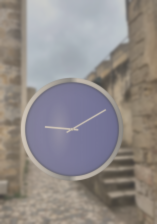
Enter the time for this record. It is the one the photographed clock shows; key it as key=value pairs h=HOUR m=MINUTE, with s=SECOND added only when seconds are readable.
h=9 m=10
